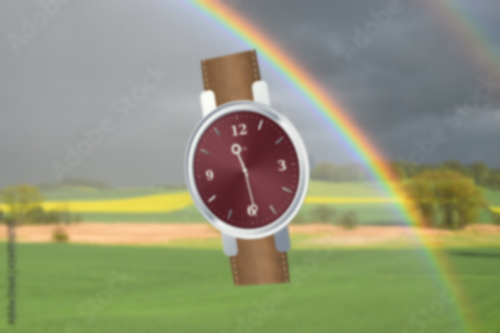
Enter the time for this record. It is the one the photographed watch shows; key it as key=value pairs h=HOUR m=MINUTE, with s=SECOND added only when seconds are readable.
h=11 m=29
